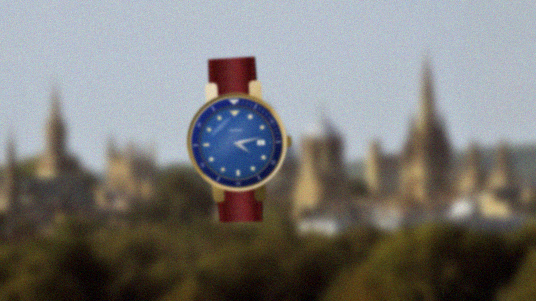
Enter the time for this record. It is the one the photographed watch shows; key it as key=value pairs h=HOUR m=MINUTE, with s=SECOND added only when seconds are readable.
h=4 m=13
